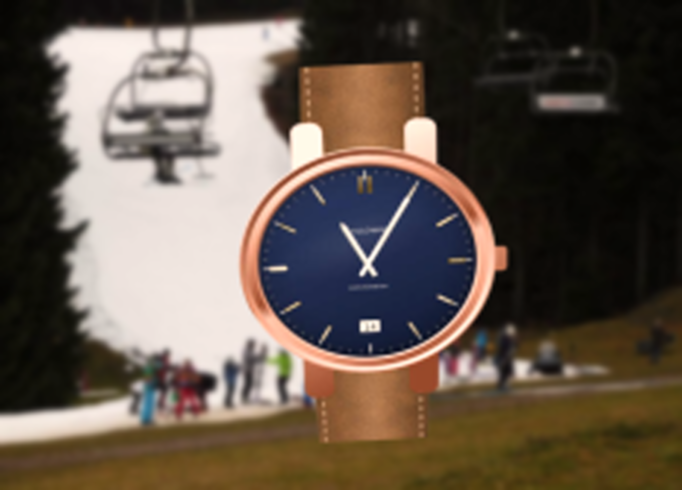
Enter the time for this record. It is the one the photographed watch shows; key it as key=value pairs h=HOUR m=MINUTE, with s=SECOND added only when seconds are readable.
h=11 m=5
